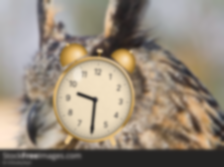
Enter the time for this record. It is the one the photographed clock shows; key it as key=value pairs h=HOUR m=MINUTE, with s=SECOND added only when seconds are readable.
h=9 m=30
